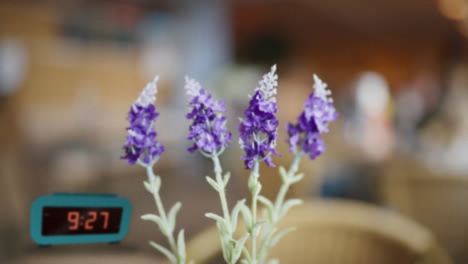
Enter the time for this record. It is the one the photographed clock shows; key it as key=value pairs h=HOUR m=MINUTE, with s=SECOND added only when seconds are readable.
h=9 m=27
